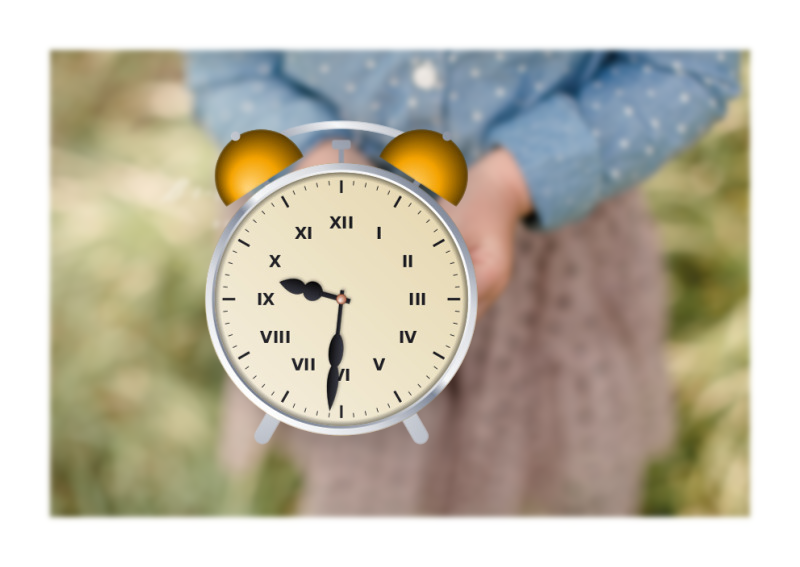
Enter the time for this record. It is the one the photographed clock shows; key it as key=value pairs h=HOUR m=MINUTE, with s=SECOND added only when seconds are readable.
h=9 m=31
